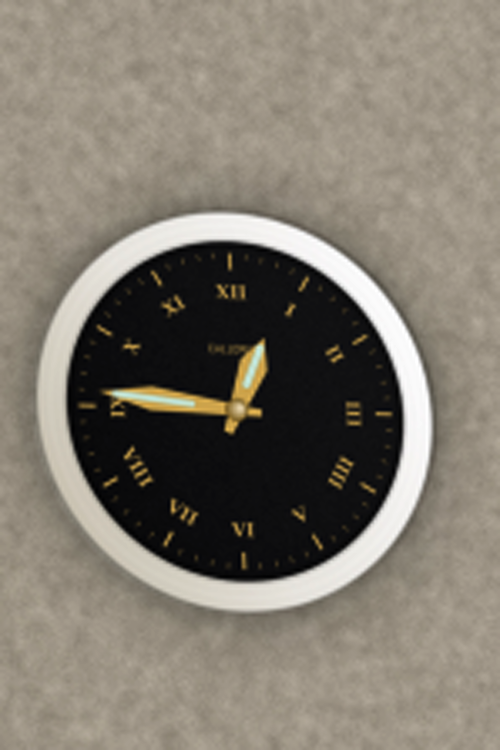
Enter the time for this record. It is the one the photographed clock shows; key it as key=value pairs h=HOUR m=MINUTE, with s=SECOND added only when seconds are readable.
h=12 m=46
